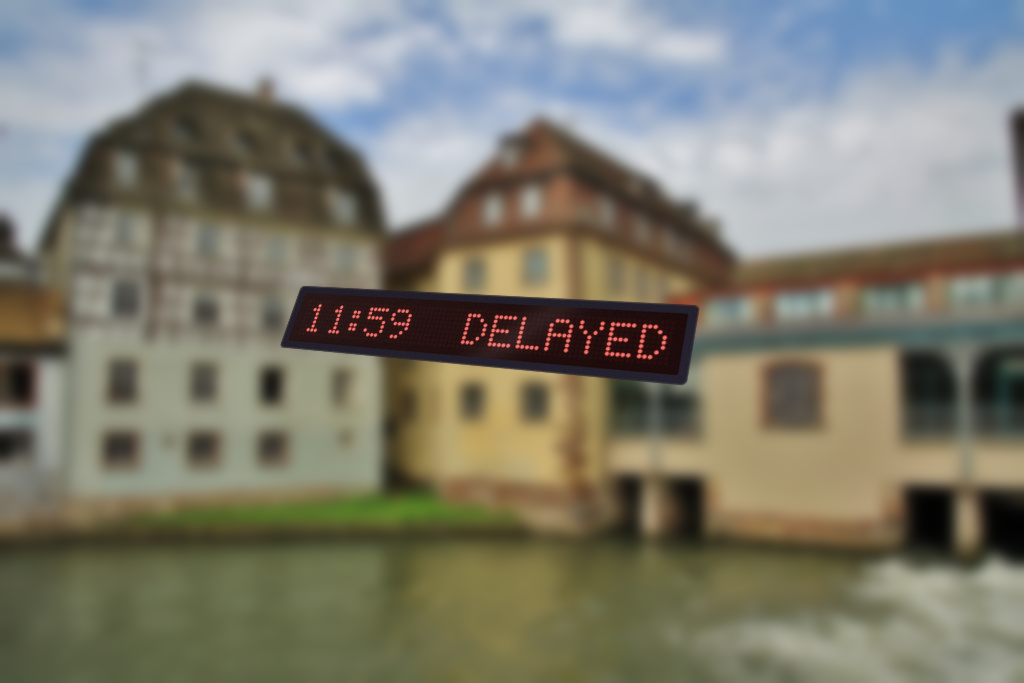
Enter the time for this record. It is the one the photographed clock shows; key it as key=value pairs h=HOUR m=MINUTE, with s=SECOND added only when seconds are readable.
h=11 m=59
